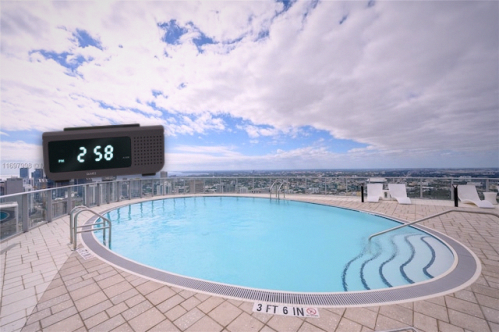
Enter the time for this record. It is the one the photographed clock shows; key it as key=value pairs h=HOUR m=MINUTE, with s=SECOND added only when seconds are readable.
h=2 m=58
